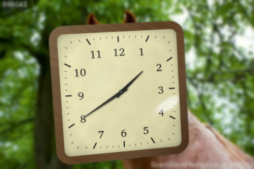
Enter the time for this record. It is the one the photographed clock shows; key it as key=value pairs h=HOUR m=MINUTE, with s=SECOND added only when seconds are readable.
h=1 m=40
